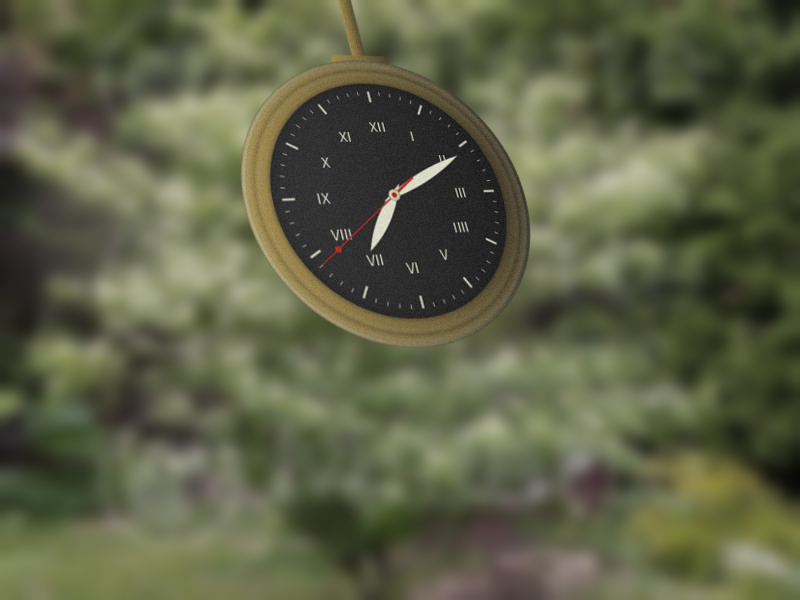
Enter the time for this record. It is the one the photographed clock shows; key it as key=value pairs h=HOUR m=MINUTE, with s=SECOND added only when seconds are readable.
h=7 m=10 s=39
